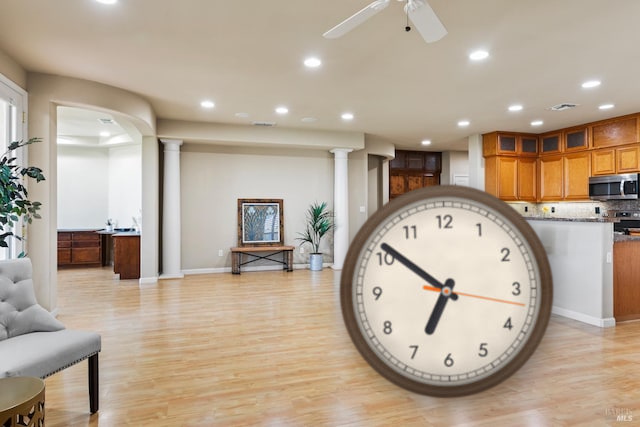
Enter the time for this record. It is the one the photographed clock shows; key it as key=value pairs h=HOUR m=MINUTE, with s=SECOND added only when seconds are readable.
h=6 m=51 s=17
